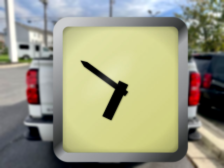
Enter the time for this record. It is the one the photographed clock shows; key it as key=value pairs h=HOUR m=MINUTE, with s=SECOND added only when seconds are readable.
h=6 m=51
